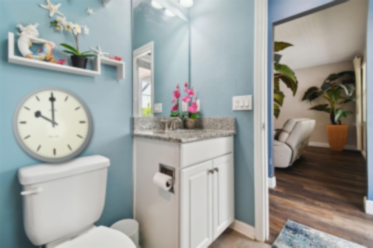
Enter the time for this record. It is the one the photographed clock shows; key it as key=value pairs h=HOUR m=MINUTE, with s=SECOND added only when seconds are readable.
h=10 m=0
